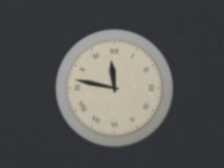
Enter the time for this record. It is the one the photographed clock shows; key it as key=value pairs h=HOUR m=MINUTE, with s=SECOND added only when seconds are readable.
h=11 m=47
